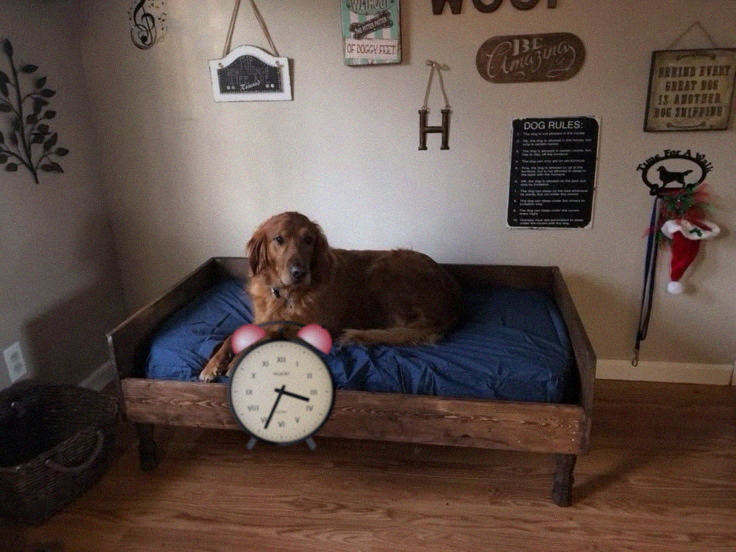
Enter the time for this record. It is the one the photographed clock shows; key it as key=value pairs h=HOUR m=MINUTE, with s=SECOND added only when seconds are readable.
h=3 m=34
